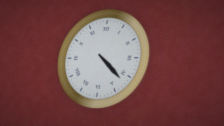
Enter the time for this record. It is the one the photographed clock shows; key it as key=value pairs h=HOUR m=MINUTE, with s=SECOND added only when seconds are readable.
h=4 m=22
